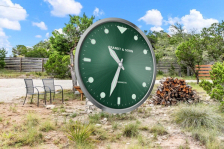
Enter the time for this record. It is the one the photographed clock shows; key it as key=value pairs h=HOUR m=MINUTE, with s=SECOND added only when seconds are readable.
h=10 m=33
